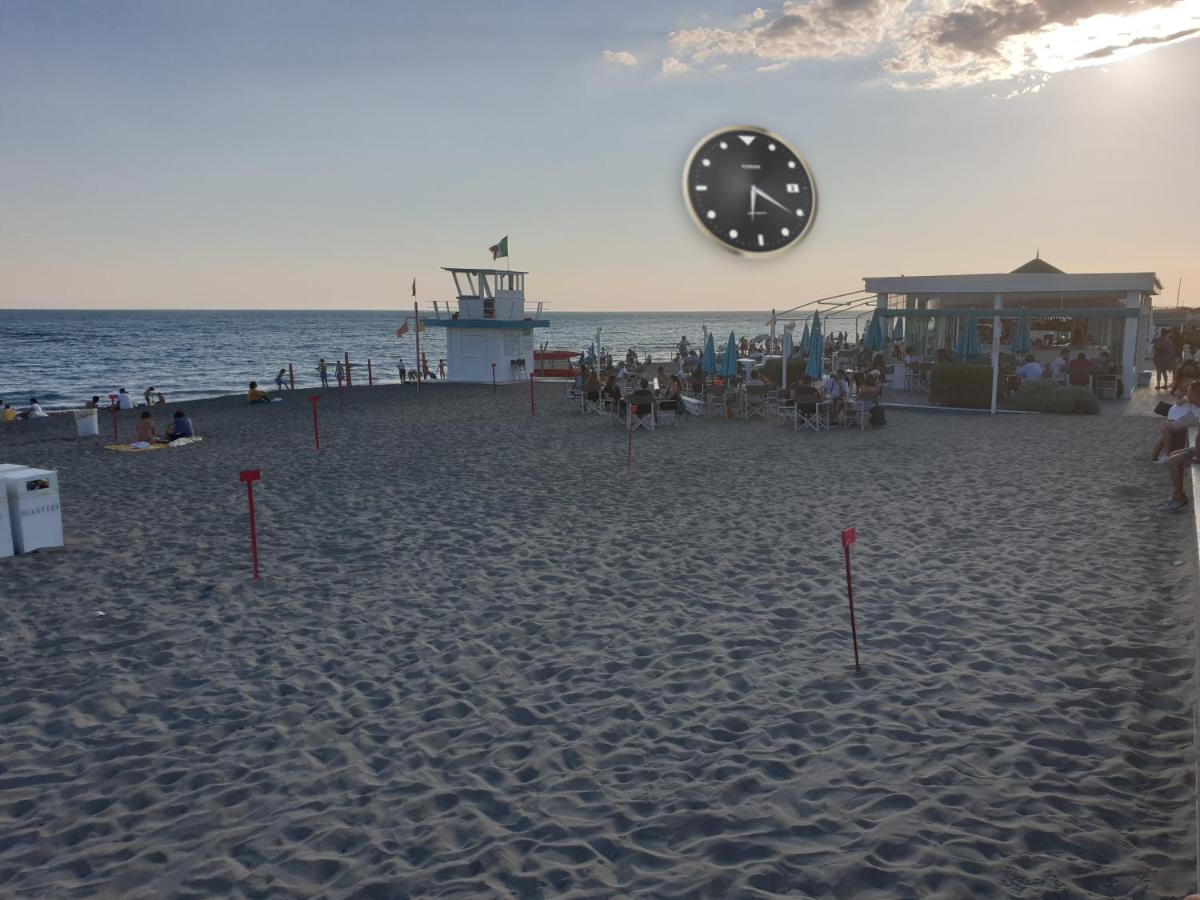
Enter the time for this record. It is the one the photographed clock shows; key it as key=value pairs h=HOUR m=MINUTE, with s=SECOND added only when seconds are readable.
h=6 m=21
